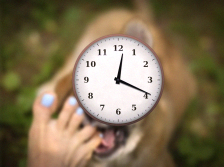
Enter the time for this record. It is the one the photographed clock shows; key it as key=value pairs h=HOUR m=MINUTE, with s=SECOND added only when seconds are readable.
h=12 m=19
